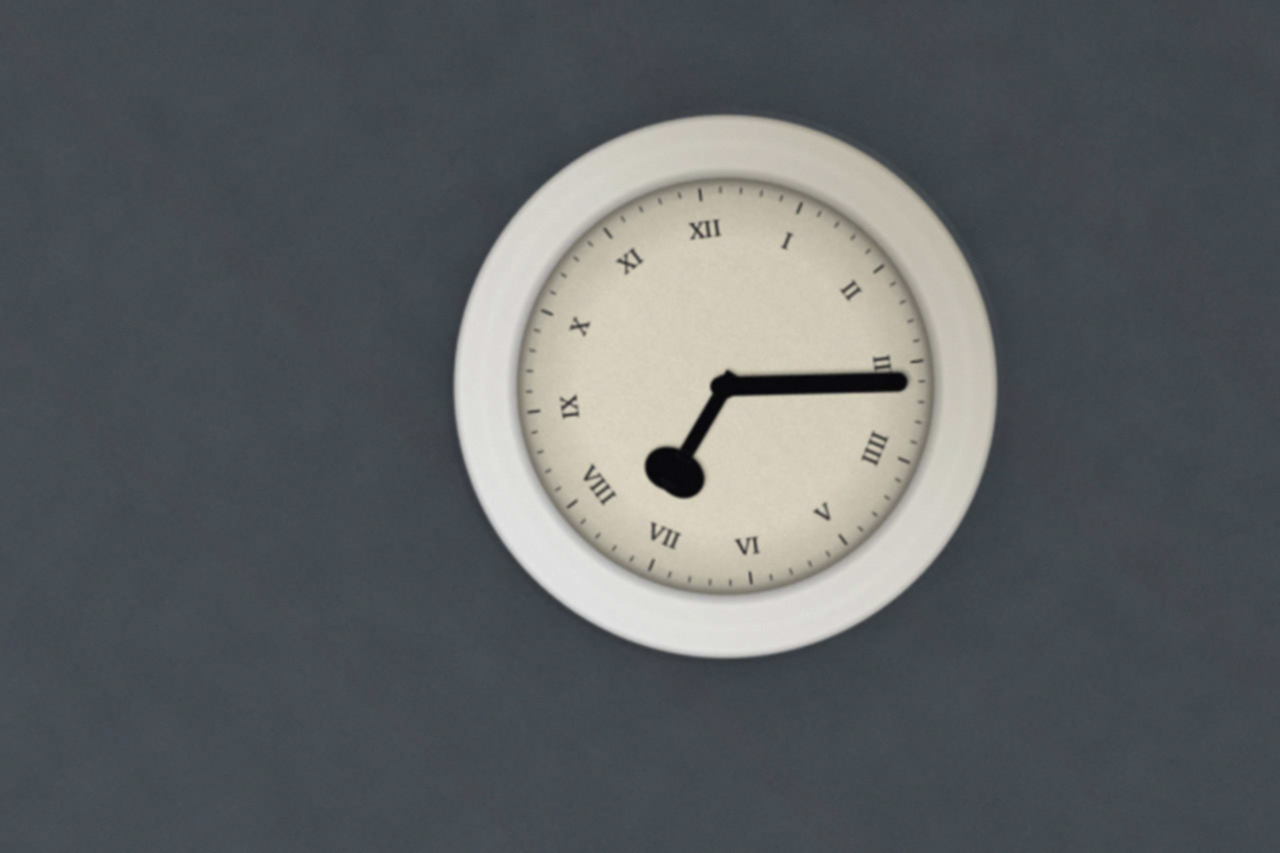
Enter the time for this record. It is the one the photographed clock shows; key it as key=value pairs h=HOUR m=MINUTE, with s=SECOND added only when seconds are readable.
h=7 m=16
